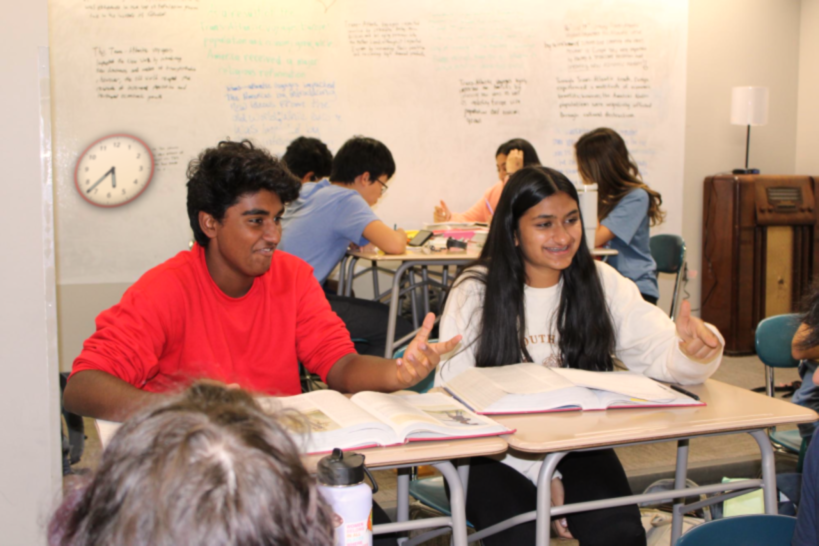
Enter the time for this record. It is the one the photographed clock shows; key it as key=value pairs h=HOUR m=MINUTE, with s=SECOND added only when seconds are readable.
h=5 m=37
